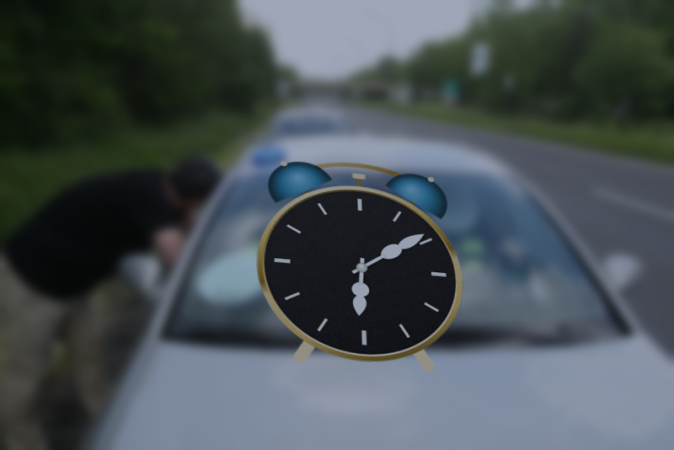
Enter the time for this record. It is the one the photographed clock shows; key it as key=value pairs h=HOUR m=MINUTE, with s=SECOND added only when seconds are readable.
h=6 m=9
